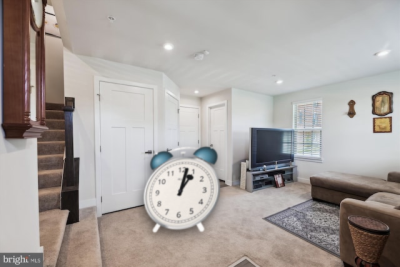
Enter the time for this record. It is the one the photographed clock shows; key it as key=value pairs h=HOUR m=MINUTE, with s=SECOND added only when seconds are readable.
h=1 m=2
